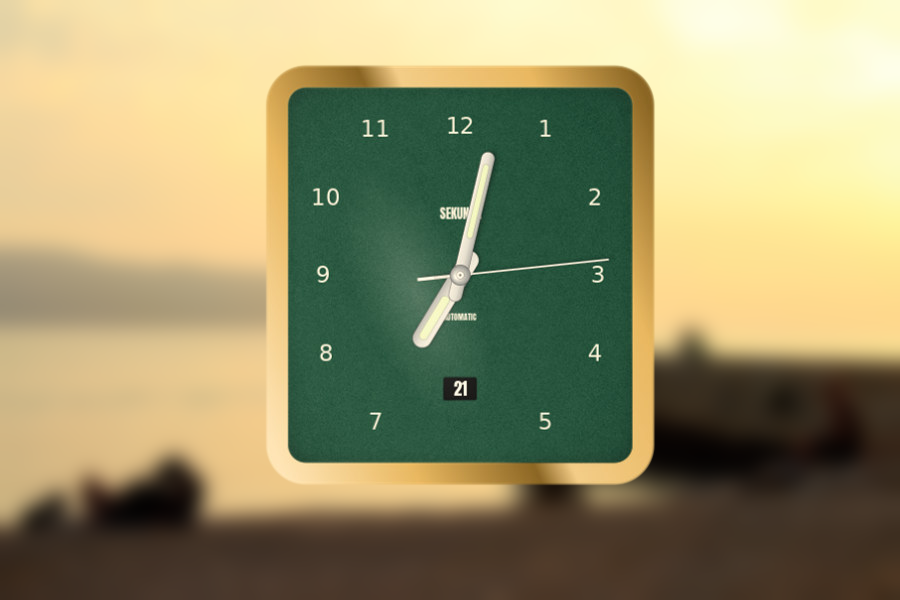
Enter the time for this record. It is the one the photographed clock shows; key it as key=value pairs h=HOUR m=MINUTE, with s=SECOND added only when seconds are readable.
h=7 m=2 s=14
